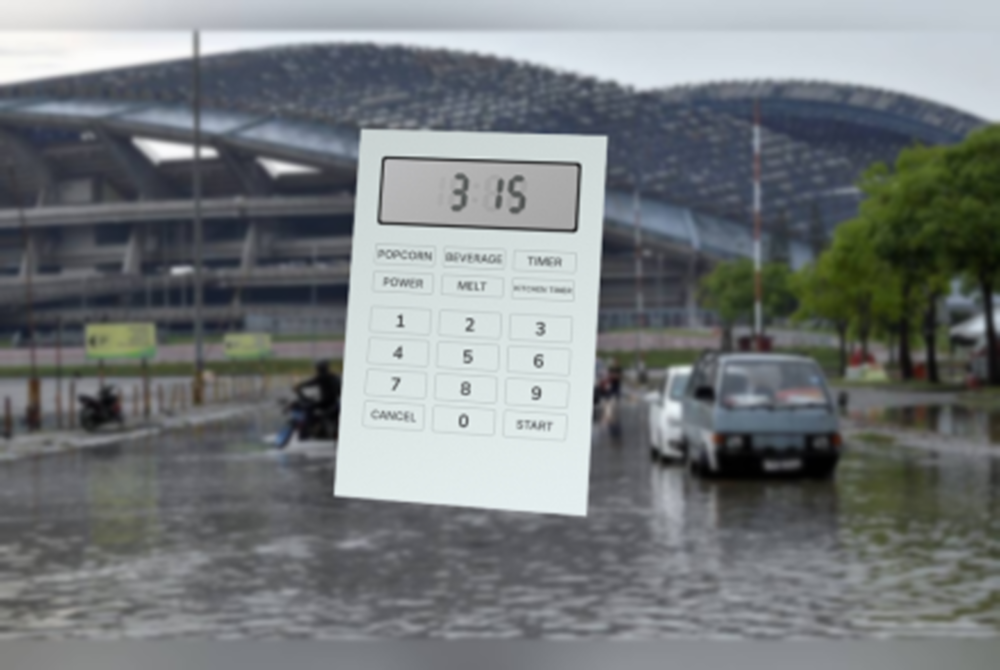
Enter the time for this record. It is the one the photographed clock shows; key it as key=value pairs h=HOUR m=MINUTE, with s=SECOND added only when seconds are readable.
h=3 m=15
